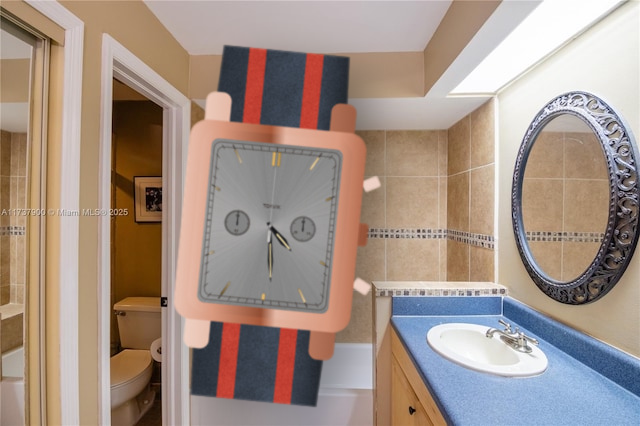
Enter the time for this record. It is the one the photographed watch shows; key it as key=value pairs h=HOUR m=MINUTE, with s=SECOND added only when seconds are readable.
h=4 m=29
